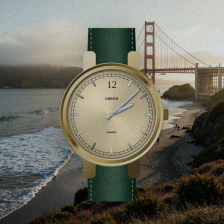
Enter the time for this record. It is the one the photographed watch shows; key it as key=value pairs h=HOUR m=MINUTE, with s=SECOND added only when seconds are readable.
h=2 m=8
